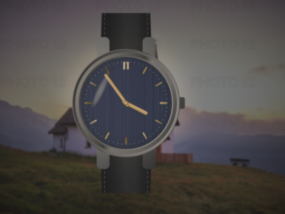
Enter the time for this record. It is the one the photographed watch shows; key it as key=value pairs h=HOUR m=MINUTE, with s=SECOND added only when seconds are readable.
h=3 m=54
